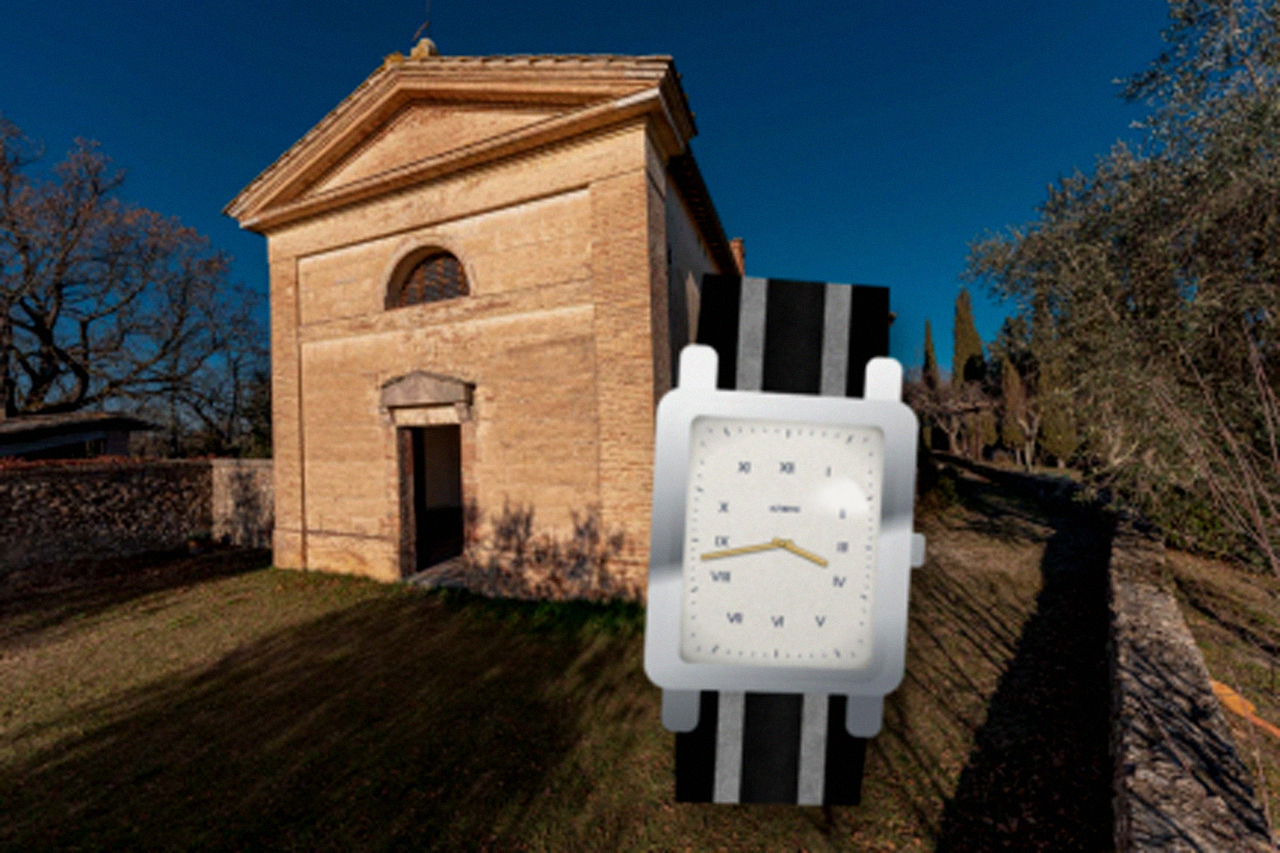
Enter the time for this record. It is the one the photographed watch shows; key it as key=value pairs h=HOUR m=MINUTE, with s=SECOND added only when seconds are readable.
h=3 m=43
